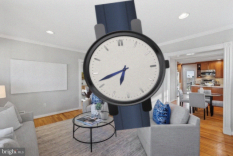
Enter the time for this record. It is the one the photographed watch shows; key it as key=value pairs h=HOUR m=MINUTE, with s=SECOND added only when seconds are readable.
h=6 m=42
